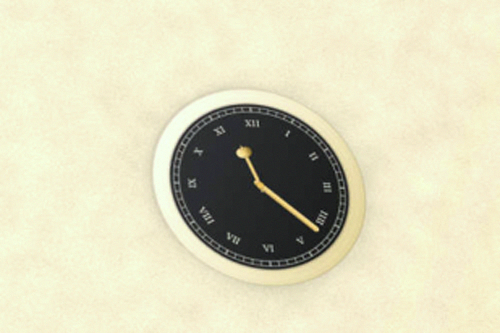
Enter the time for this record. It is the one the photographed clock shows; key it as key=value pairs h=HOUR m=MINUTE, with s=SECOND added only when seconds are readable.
h=11 m=22
